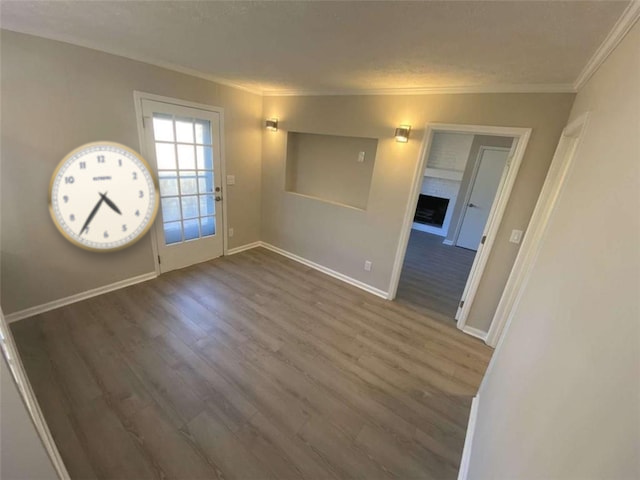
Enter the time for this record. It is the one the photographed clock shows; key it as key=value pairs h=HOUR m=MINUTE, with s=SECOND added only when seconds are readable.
h=4 m=36
